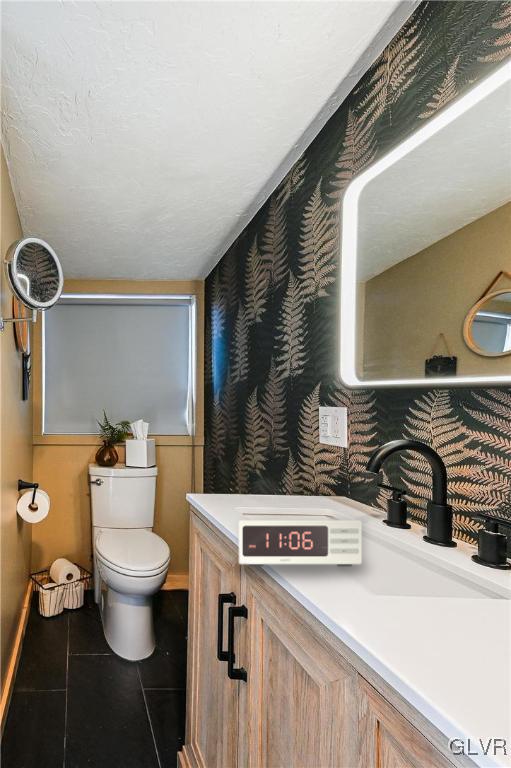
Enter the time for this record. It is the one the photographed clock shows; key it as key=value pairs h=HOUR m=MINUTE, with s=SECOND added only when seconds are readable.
h=11 m=6
